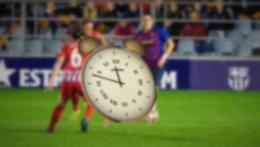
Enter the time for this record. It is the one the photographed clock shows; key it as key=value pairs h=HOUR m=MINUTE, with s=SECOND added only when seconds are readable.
h=11 m=48
